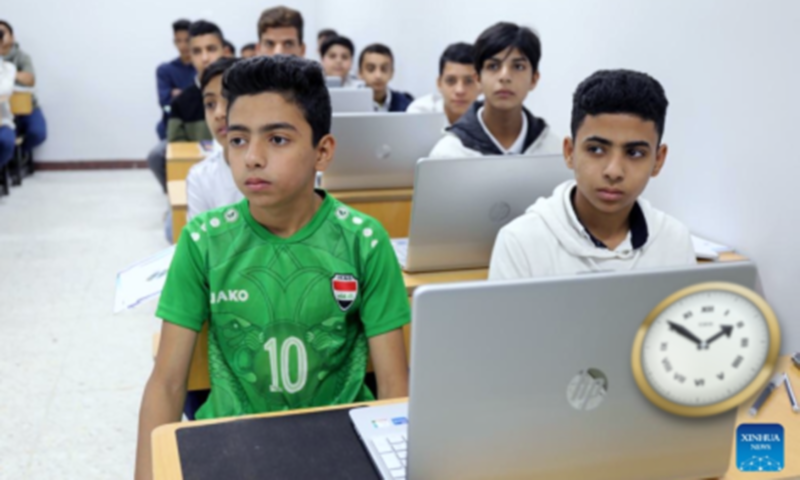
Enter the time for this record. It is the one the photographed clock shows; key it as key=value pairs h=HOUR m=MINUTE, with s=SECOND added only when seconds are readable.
h=1 m=51
